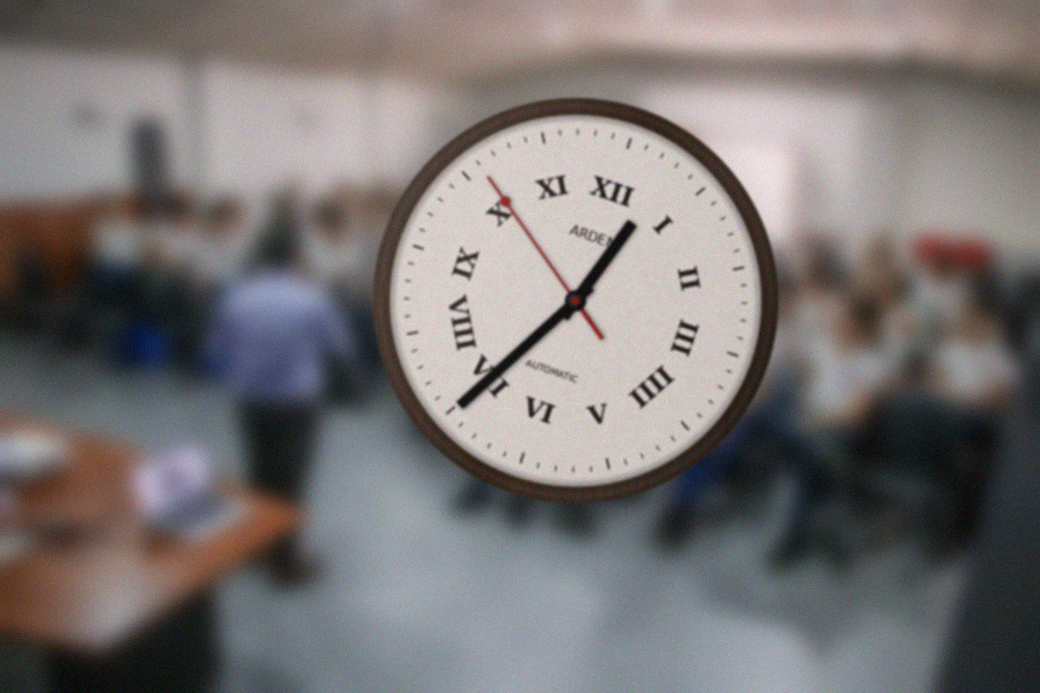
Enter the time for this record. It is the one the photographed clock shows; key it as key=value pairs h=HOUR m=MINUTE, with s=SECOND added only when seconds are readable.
h=12 m=34 s=51
